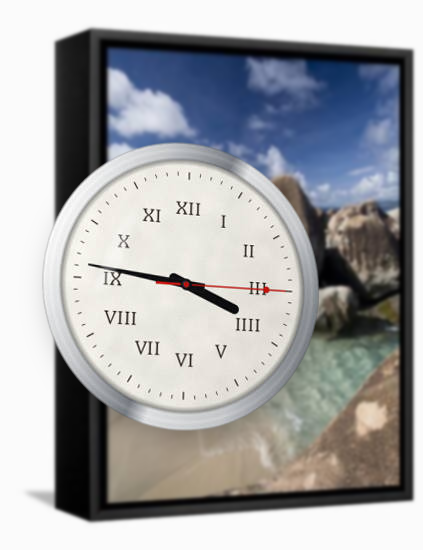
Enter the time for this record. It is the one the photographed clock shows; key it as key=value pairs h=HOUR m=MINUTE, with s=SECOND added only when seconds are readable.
h=3 m=46 s=15
